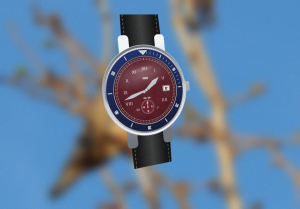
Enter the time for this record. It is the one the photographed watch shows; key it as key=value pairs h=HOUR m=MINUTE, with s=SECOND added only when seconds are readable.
h=1 m=42
